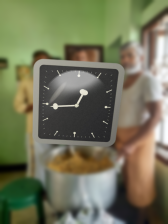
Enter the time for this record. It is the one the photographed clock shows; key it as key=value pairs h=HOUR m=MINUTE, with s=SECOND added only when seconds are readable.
h=12 m=44
